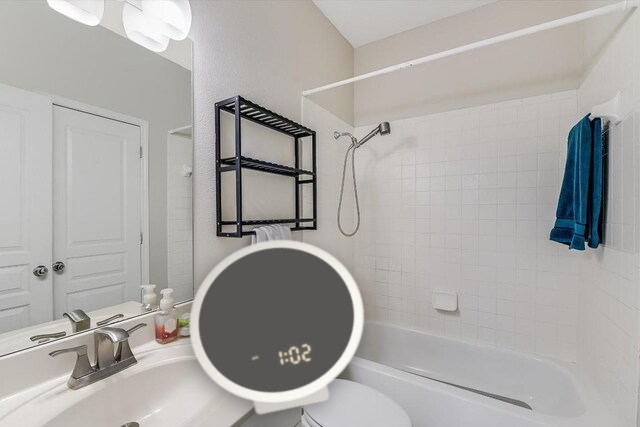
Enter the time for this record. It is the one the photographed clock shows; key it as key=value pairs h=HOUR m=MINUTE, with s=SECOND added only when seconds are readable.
h=1 m=2
